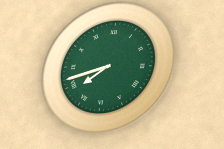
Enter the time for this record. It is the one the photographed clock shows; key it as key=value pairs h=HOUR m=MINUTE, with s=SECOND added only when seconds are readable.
h=7 m=42
